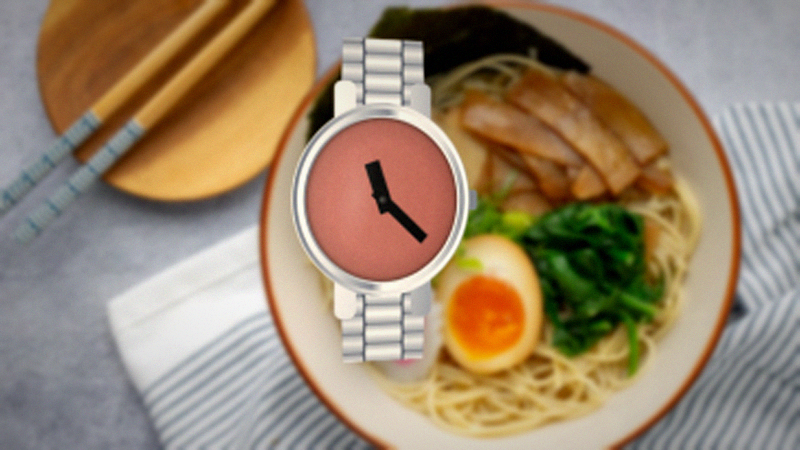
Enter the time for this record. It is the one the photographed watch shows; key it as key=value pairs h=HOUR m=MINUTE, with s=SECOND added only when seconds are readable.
h=11 m=22
